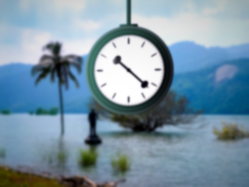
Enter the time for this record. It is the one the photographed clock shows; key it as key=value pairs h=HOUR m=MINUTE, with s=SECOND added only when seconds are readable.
h=10 m=22
